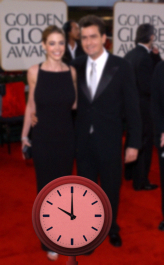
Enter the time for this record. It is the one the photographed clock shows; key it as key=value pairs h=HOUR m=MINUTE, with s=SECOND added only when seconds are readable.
h=10 m=0
